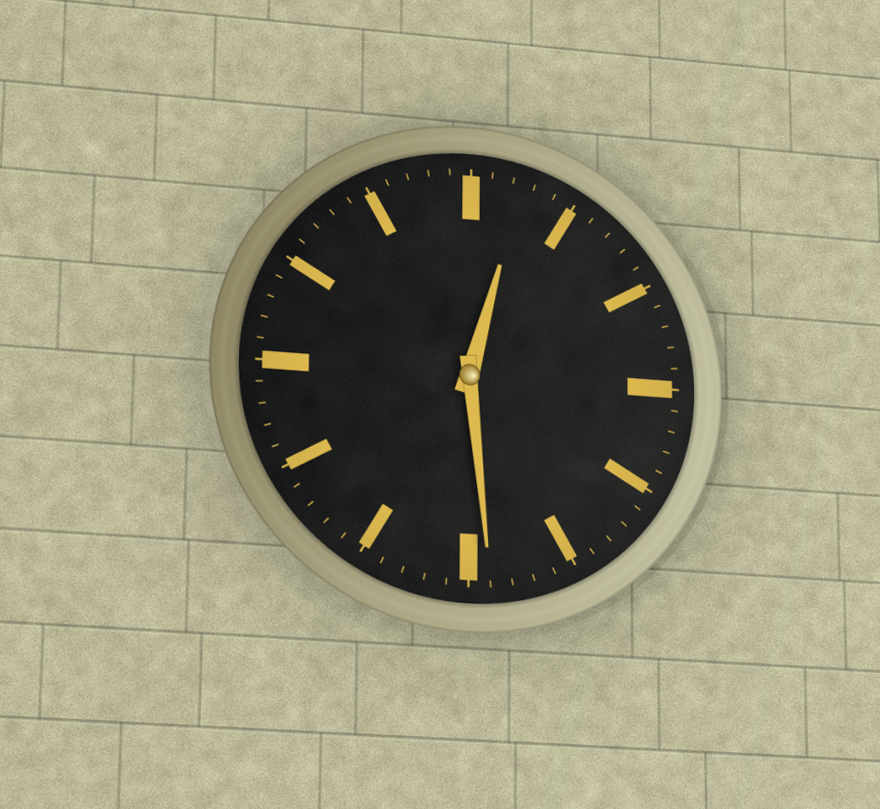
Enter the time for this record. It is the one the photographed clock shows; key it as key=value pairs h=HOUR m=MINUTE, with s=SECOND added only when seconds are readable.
h=12 m=29
